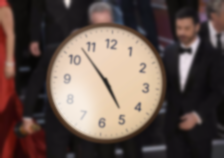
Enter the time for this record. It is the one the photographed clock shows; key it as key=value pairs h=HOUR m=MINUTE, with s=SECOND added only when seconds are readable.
h=4 m=53
